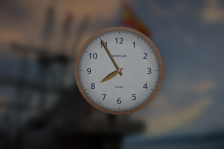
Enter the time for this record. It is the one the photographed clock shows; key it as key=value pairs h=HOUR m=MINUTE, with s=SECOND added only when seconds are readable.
h=7 m=55
